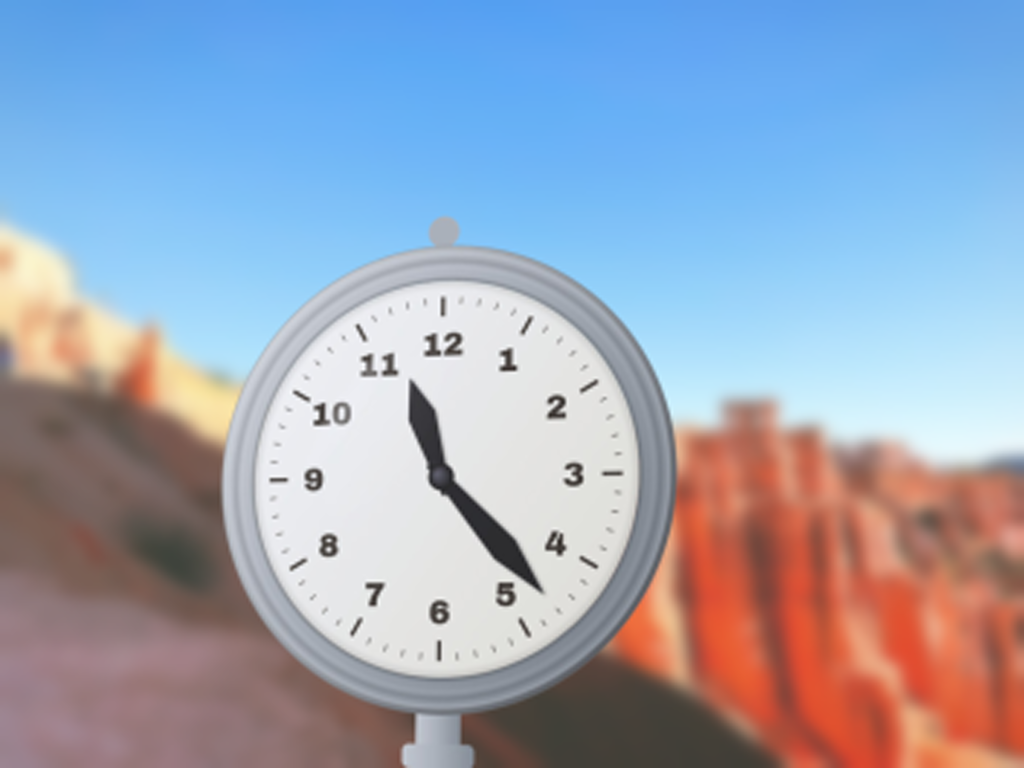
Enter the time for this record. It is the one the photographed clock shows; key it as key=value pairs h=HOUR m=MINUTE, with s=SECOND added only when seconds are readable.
h=11 m=23
